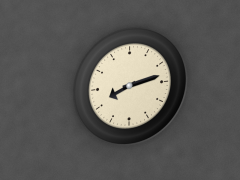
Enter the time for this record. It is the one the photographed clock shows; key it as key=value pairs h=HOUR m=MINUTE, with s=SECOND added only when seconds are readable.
h=8 m=13
